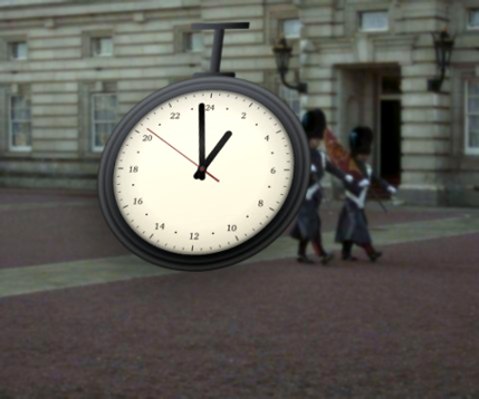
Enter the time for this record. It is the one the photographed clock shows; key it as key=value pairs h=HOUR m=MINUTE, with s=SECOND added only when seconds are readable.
h=1 m=58 s=51
